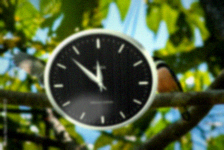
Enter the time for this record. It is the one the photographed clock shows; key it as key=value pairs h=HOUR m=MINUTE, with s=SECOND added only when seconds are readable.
h=11 m=53
